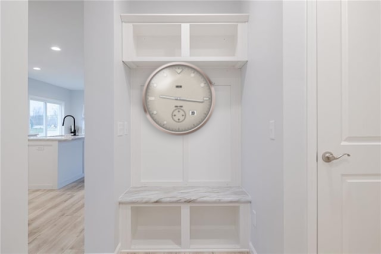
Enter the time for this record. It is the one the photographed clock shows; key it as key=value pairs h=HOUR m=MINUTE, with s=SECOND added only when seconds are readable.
h=9 m=16
